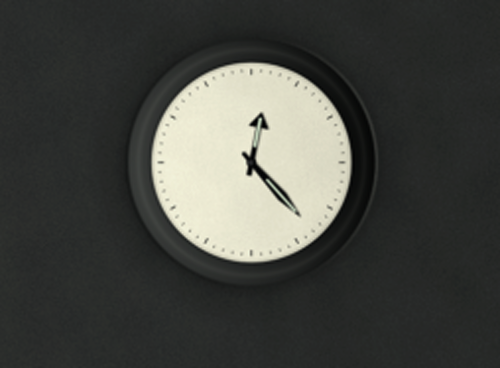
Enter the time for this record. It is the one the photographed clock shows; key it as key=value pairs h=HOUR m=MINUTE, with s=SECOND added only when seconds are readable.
h=12 m=23
